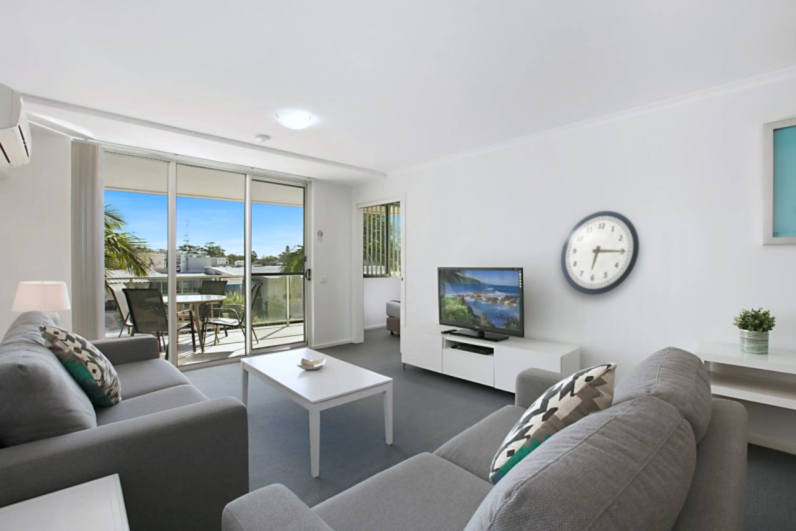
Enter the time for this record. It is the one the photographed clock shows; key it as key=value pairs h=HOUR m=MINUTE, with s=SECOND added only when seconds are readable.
h=6 m=15
